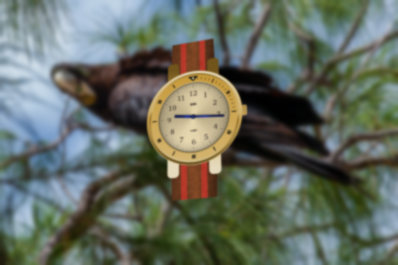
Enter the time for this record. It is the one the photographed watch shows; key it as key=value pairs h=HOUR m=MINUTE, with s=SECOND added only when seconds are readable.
h=9 m=16
